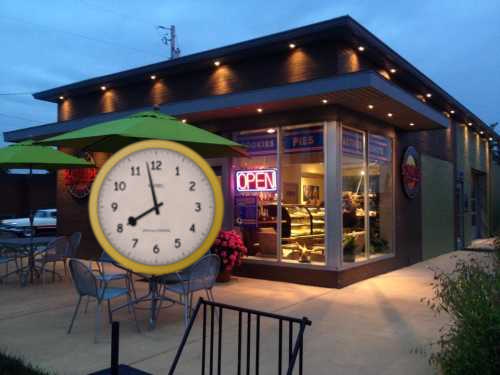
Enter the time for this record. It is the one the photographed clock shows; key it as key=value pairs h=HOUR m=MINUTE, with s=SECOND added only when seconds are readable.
h=7 m=58
